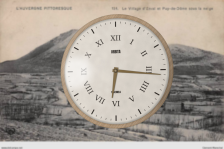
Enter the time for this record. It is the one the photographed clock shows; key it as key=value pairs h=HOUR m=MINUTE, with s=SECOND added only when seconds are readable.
h=6 m=16
